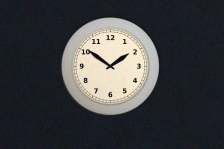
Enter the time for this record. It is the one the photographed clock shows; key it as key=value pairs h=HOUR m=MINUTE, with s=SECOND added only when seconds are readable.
h=1 m=51
